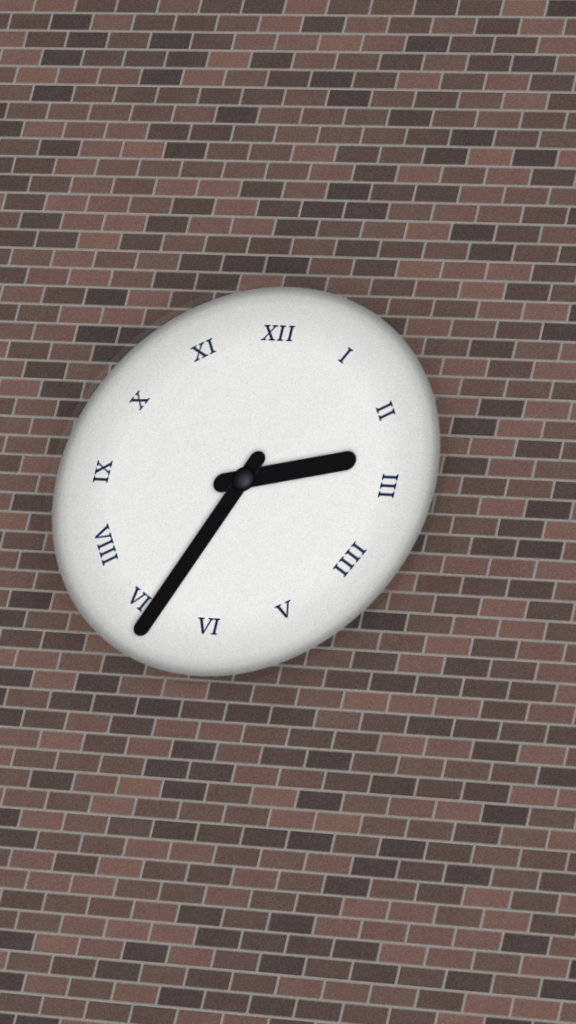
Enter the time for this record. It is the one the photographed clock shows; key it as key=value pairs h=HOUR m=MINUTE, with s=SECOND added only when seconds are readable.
h=2 m=34
